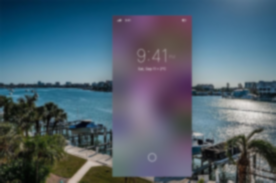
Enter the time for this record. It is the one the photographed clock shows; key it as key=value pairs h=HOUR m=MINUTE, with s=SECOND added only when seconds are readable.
h=9 m=41
